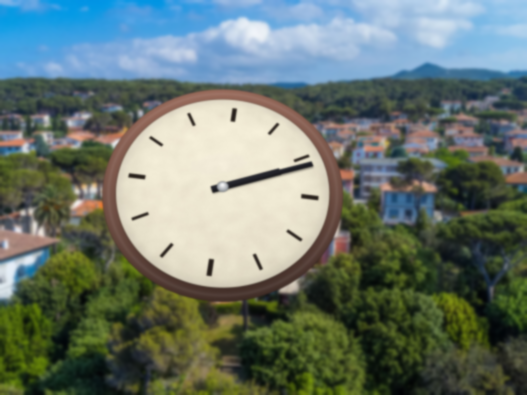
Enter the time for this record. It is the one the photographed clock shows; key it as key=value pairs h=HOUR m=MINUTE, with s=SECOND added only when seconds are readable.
h=2 m=11
